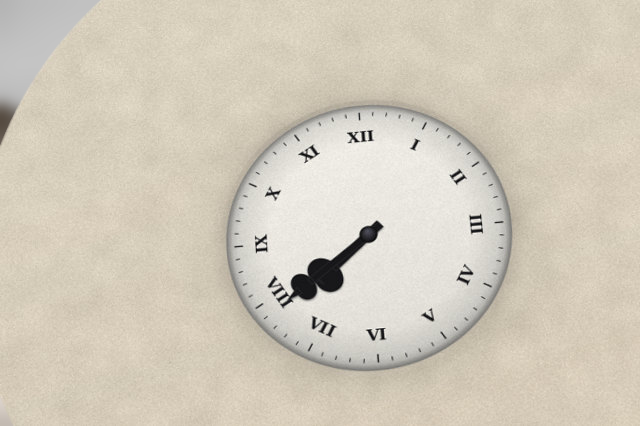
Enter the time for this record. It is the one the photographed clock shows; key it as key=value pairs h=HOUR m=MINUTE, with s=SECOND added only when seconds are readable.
h=7 m=39
